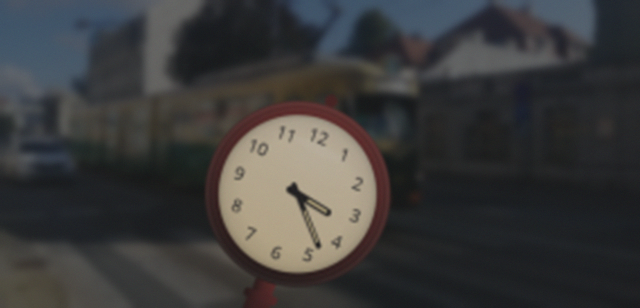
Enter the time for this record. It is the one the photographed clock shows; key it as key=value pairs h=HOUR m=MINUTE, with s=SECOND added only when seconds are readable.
h=3 m=23
